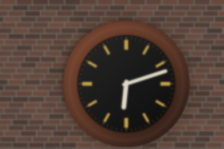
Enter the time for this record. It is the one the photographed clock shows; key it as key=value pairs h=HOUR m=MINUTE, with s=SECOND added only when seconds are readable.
h=6 m=12
